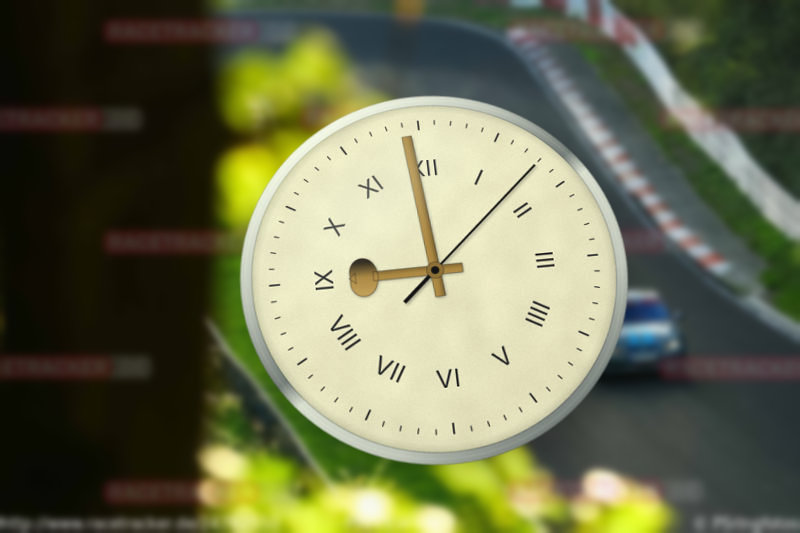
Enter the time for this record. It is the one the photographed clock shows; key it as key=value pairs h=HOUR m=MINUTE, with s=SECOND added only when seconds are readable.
h=8 m=59 s=8
